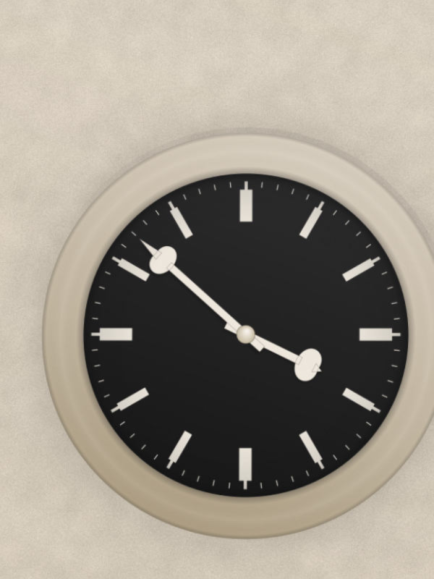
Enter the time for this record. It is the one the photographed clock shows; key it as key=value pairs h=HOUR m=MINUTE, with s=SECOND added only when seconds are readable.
h=3 m=52
